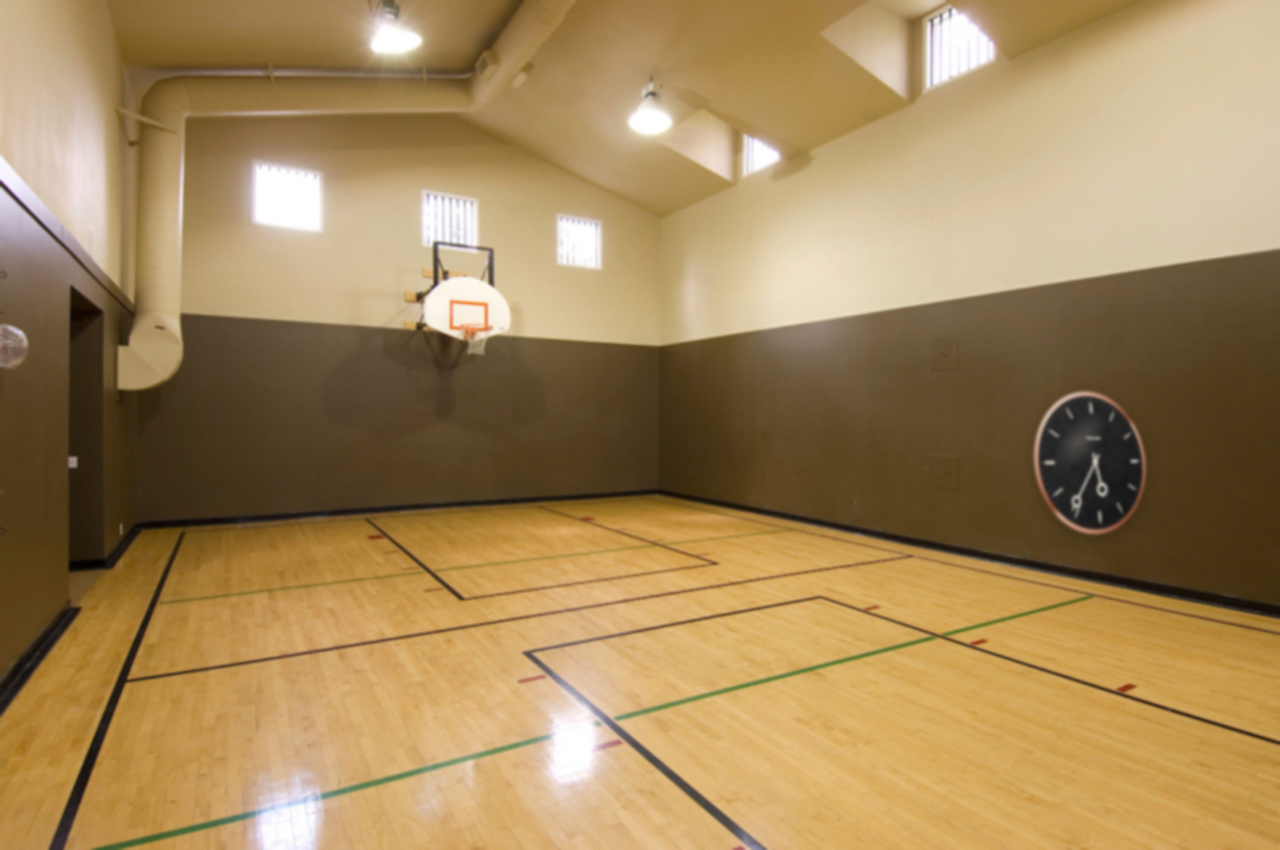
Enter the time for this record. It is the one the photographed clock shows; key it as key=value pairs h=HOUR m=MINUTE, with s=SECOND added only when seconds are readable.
h=5 m=36
